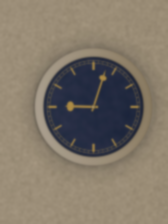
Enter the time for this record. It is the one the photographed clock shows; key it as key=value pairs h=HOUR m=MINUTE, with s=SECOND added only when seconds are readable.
h=9 m=3
